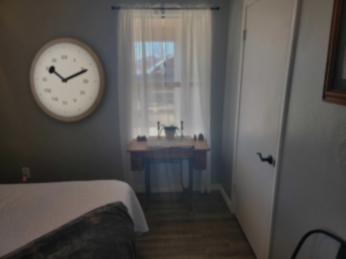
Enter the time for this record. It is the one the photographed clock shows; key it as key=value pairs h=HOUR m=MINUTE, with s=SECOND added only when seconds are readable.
h=10 m=11
